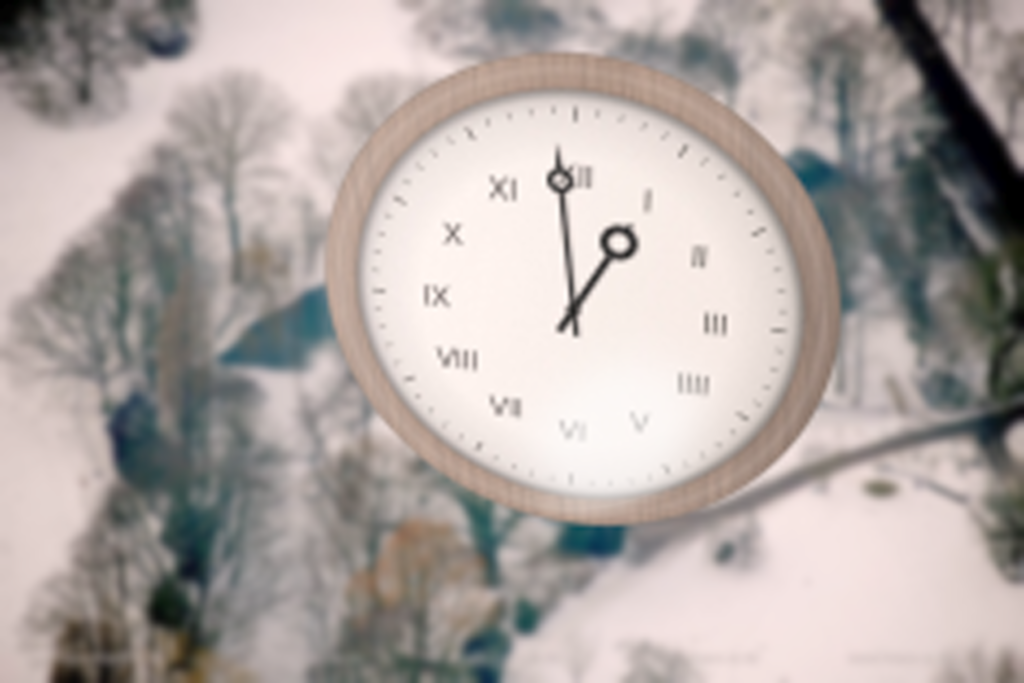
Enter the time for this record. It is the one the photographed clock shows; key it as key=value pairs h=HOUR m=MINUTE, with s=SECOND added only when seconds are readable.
h=12 m=59
